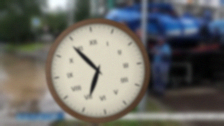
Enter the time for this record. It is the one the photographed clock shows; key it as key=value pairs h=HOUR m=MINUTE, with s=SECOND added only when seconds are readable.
h=6 m=54
